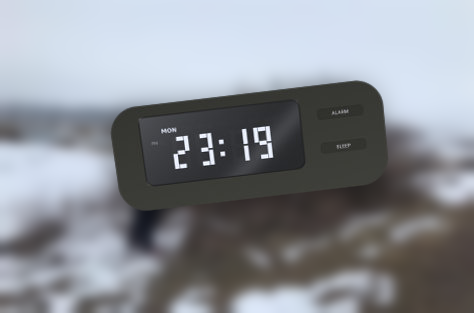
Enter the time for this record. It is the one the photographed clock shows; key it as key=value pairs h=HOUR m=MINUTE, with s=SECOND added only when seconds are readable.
h=23 m=19
